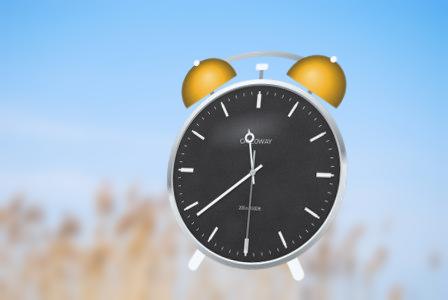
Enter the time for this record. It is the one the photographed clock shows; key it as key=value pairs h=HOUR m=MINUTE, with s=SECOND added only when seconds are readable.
h=11 m=38 s=30
